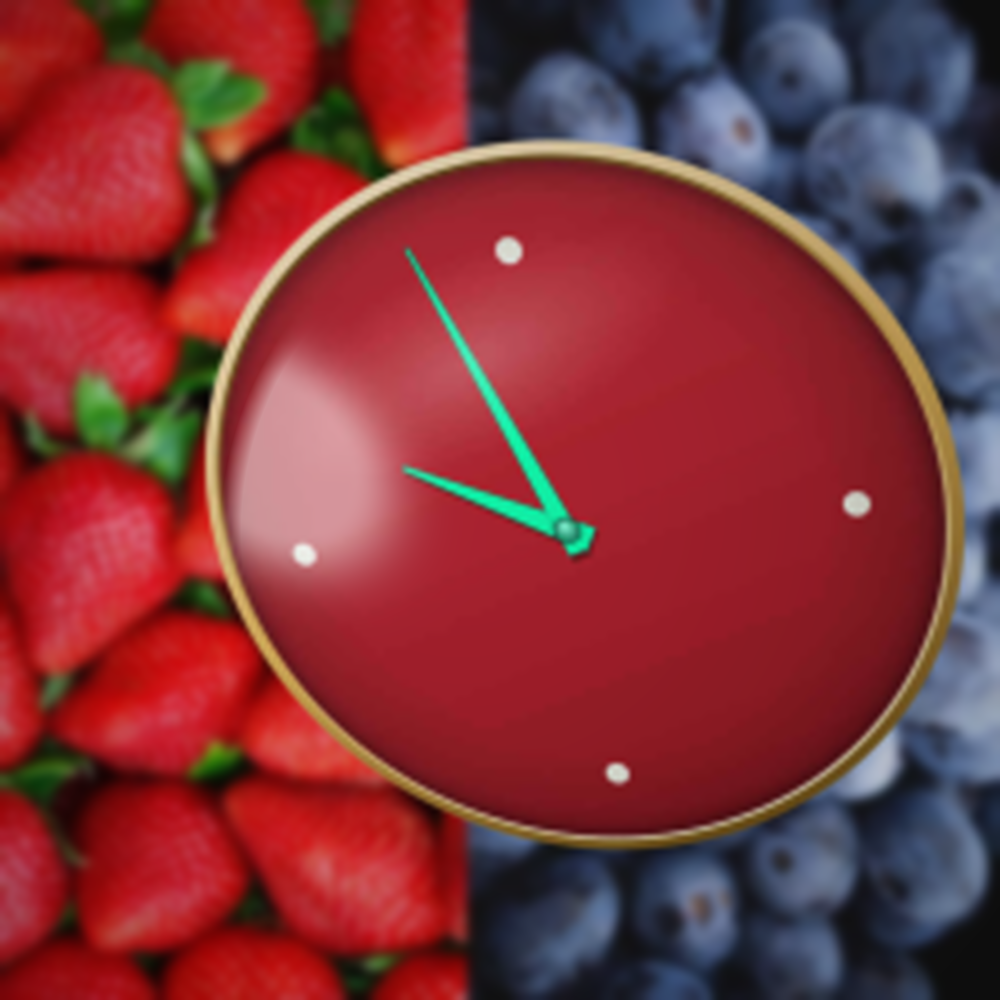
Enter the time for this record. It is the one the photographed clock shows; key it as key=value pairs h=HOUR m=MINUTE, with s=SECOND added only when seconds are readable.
h=9 m=57
